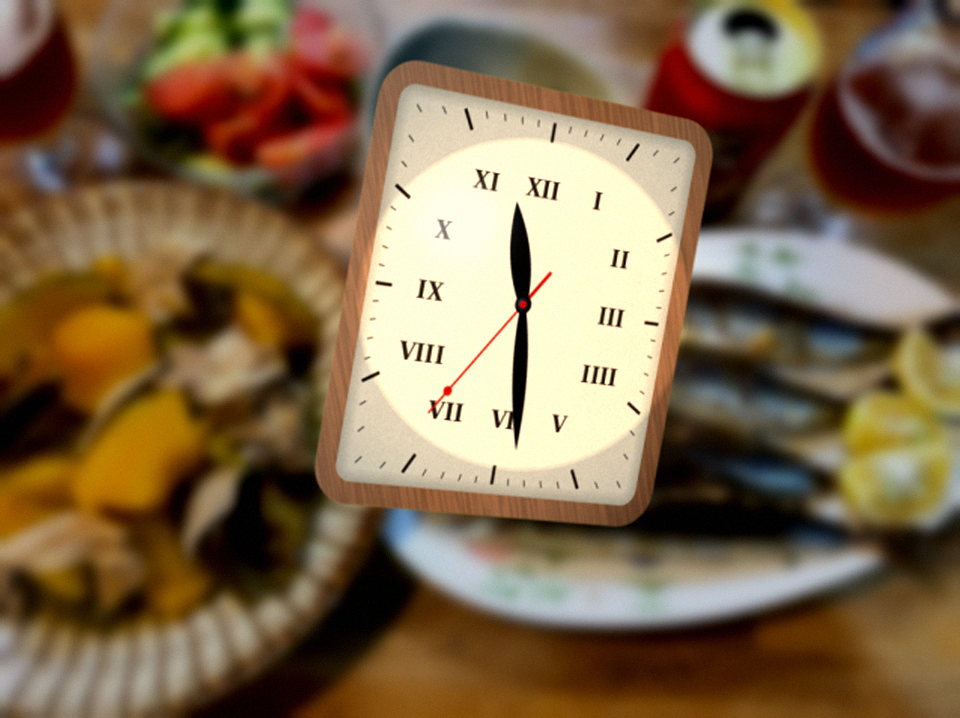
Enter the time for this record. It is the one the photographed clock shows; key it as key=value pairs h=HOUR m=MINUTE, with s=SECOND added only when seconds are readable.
h=11 m=28 s=36
